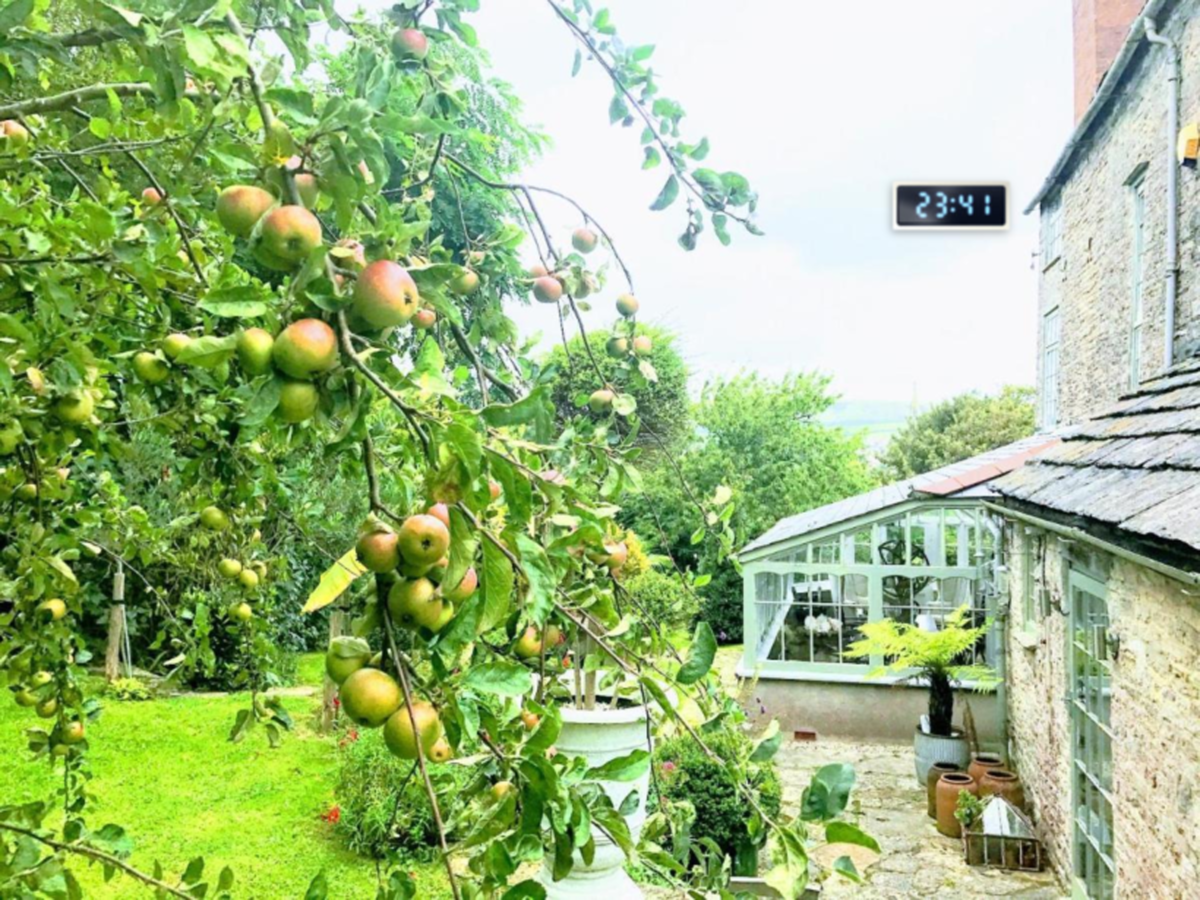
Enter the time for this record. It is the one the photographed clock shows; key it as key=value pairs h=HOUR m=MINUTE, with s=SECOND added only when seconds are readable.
h=23 m=41
